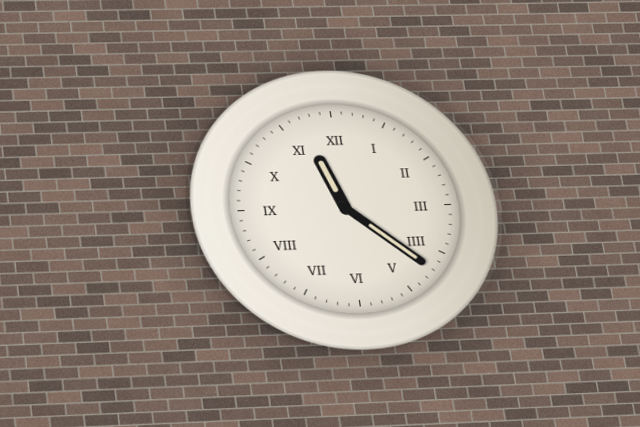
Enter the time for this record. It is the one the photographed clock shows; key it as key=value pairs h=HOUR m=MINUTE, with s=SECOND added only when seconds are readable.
h=11 m=22
